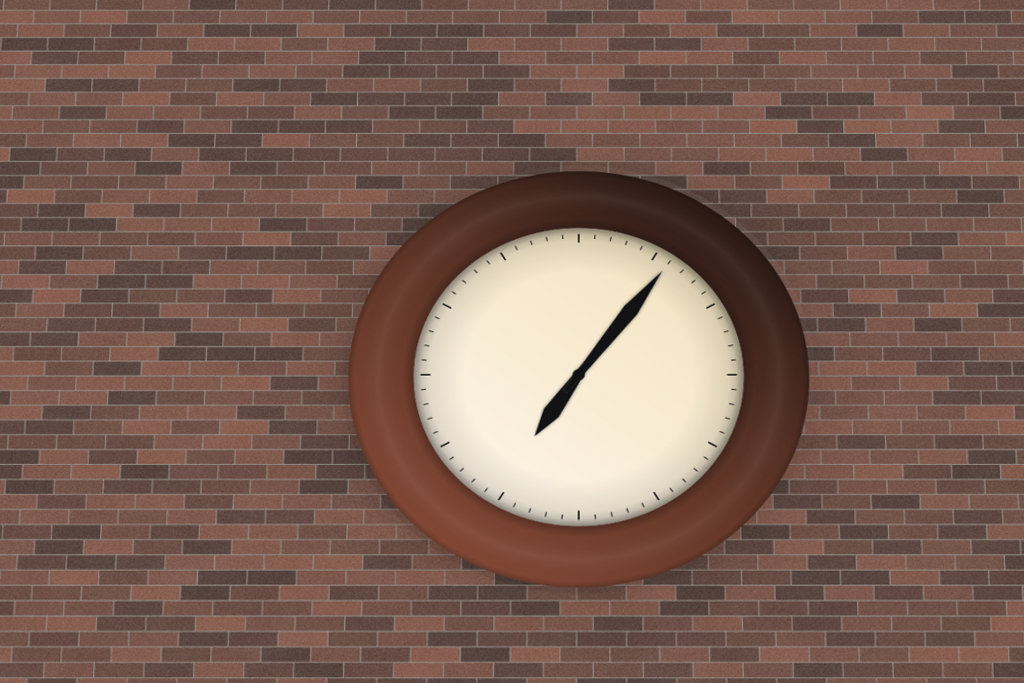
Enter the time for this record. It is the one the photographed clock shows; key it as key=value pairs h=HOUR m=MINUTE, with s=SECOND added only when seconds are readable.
h=7 m=6
